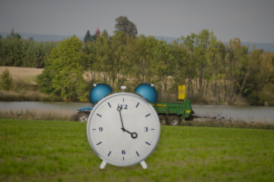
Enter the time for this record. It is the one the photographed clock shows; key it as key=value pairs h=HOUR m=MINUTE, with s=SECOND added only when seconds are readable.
h=3 m=58
